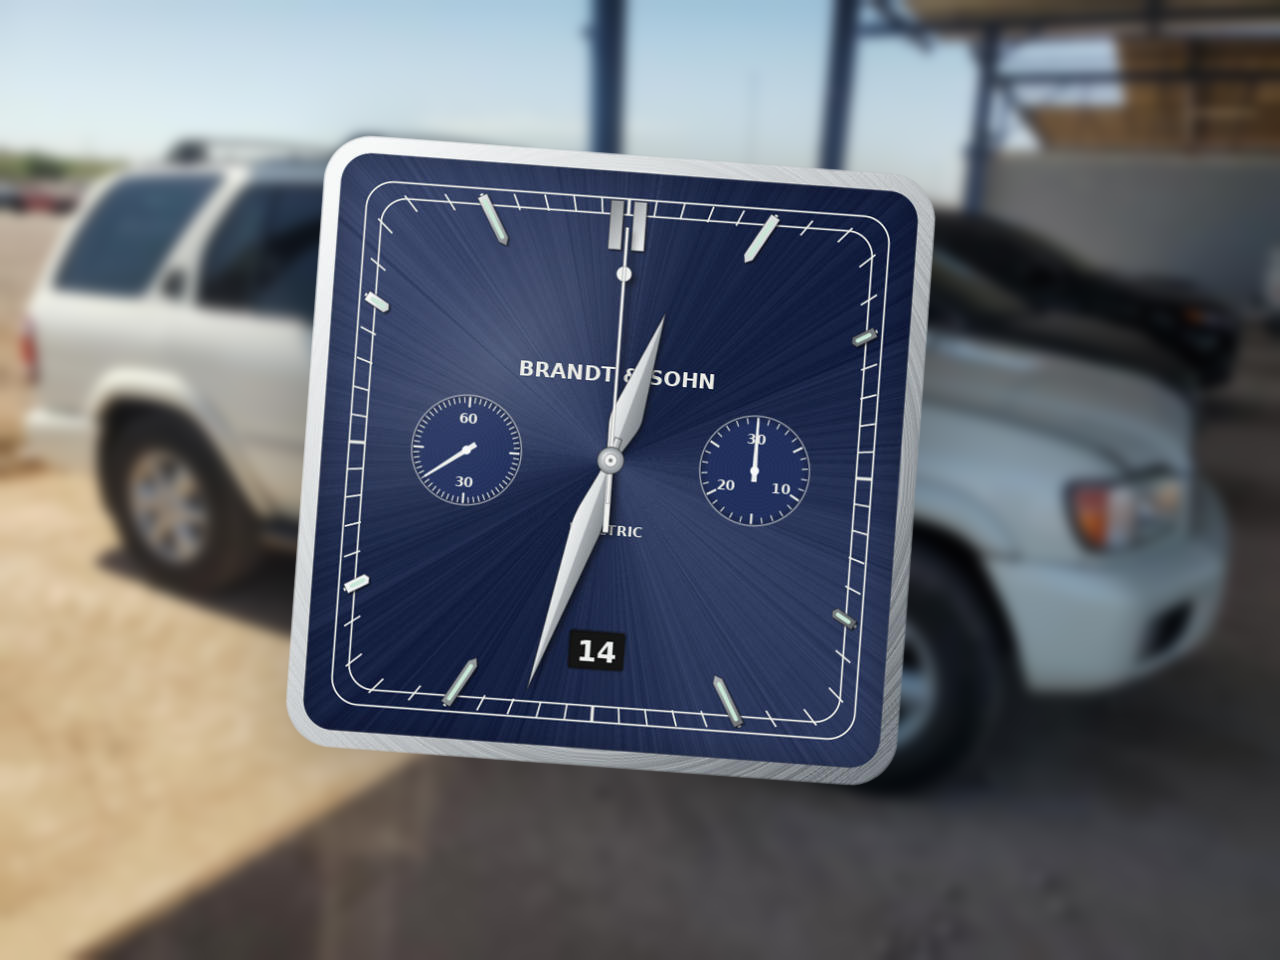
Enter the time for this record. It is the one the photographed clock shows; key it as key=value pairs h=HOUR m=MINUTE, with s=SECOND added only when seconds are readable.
h=12 m=32 s=39
